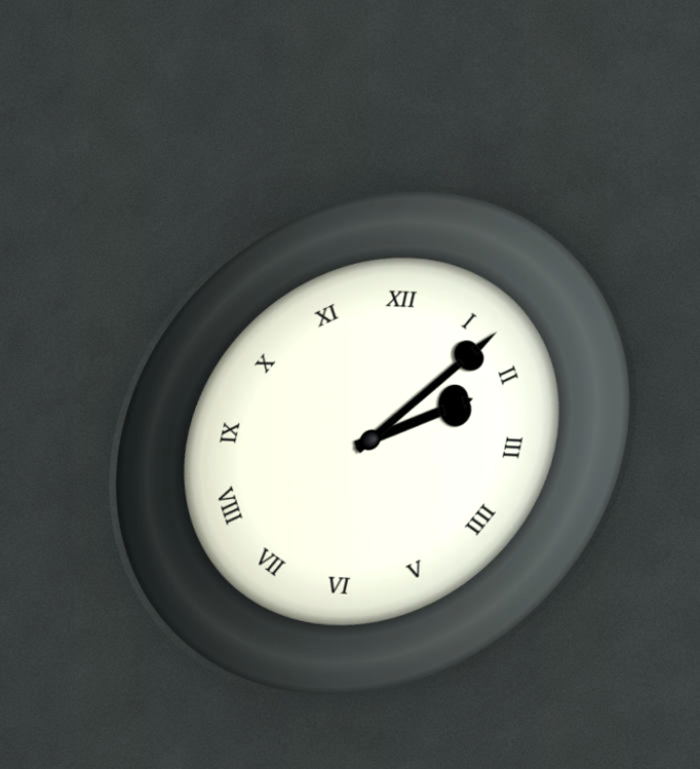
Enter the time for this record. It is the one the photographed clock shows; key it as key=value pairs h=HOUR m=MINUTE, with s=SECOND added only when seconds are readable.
h=2 m=7
